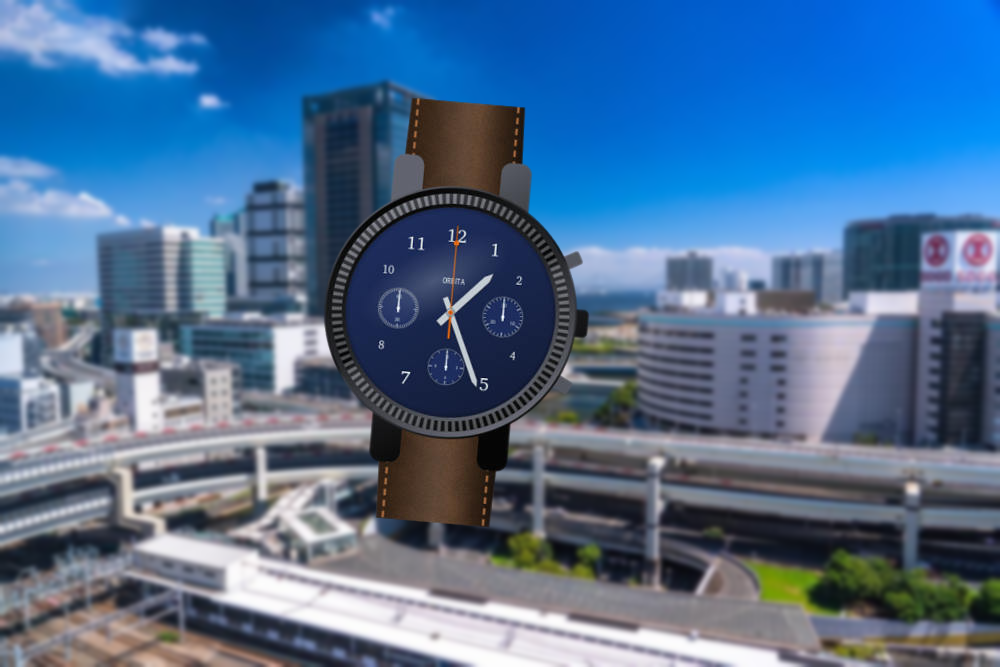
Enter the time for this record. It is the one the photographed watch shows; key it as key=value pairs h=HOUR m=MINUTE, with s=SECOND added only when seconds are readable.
h=1 m=26
